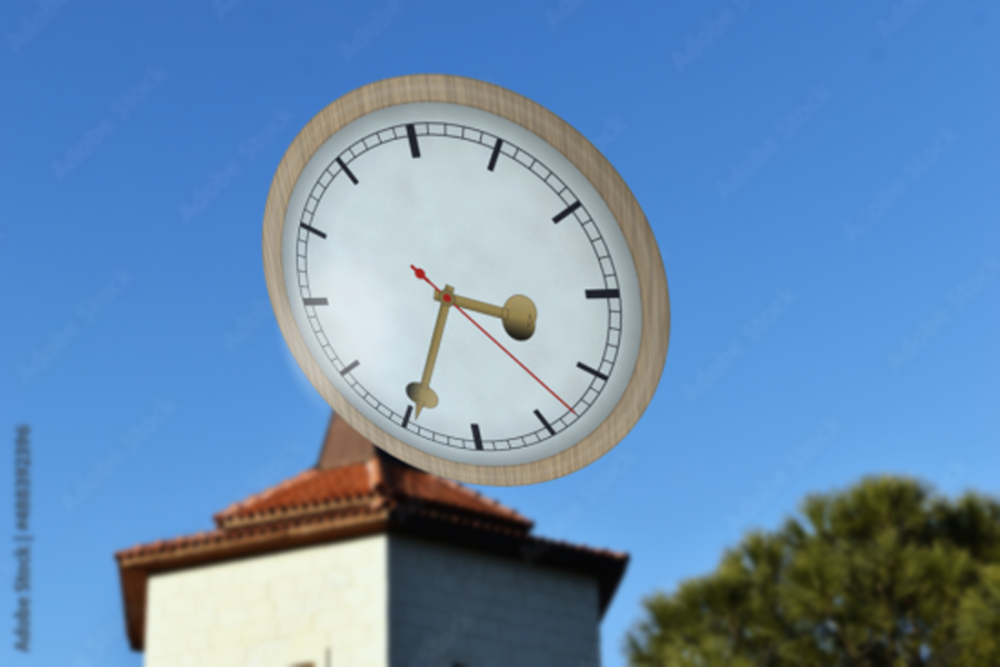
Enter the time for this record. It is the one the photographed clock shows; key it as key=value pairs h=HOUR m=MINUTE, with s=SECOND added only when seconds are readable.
h=3 m=34 s=23
